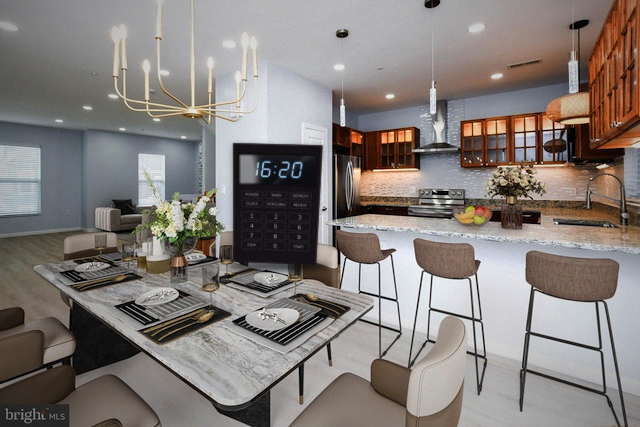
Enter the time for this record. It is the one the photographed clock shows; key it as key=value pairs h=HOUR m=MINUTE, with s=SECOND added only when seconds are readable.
h=16 m=20
